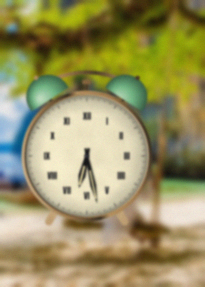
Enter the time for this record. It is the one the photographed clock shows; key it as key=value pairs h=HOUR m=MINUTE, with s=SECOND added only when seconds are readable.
h=6 m=28
